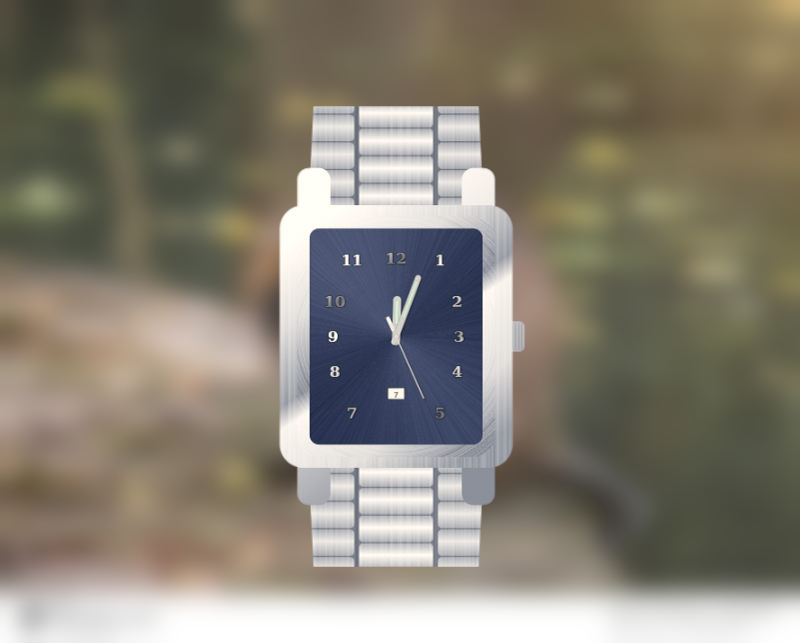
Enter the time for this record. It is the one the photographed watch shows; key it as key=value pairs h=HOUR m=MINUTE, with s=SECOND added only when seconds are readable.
h=12 m=3 s=26
